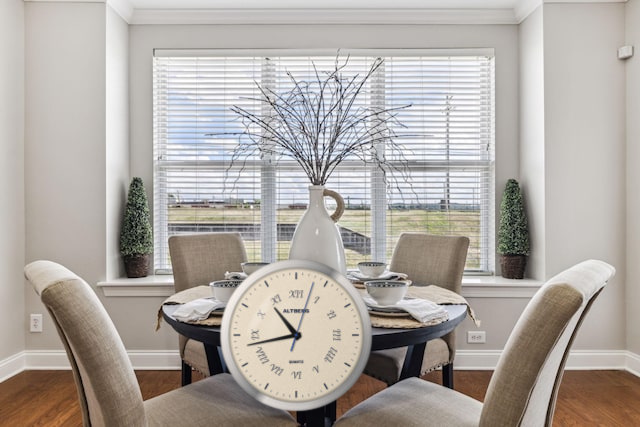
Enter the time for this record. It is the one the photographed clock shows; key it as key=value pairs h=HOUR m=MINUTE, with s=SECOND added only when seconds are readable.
h=10 m=43 s=3
